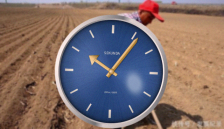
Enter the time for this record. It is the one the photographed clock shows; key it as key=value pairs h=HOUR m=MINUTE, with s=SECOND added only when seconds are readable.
h=10 m=6
